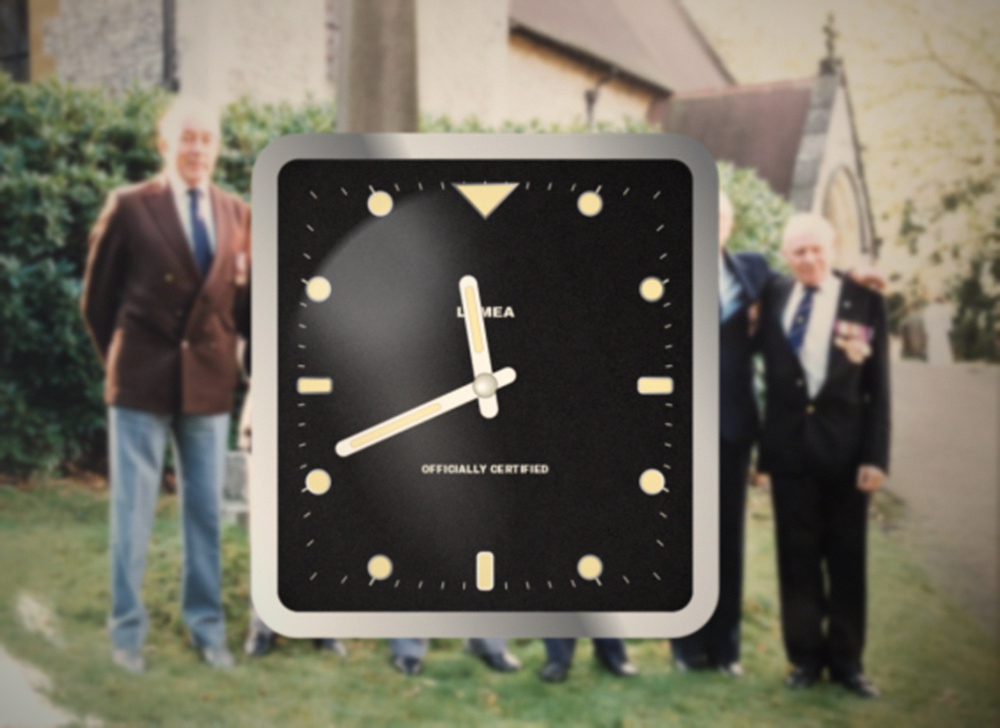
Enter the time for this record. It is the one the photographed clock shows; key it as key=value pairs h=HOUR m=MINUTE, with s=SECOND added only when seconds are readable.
h=11 m=41
